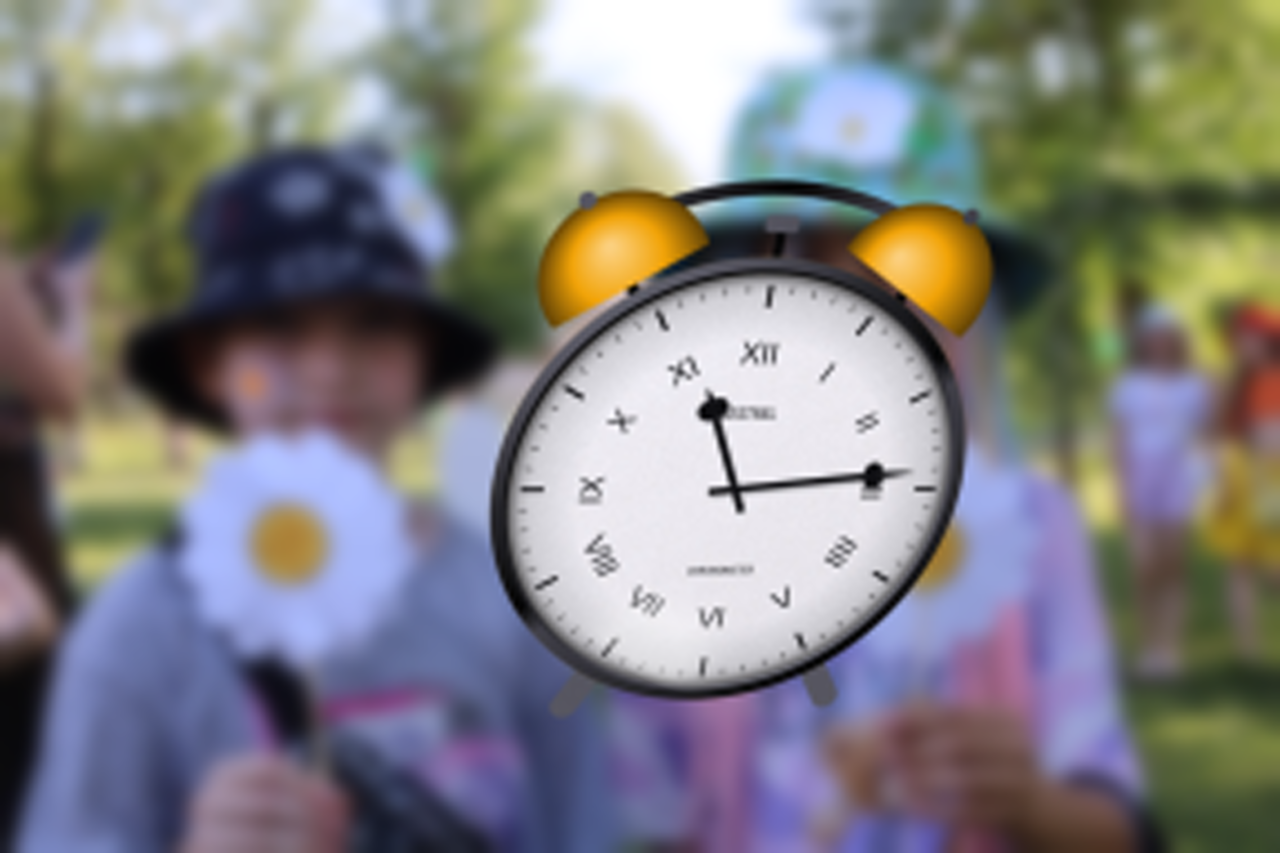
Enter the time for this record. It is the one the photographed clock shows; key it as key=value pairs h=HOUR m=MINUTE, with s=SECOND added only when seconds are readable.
h=11 m=14
